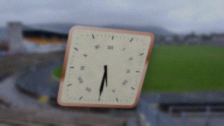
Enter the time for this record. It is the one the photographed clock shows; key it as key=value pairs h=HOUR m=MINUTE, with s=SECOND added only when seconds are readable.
h=5 m=30
